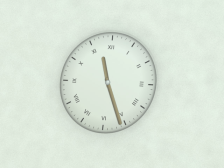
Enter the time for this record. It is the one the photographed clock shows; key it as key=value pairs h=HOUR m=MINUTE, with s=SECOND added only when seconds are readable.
h=11 m=26
